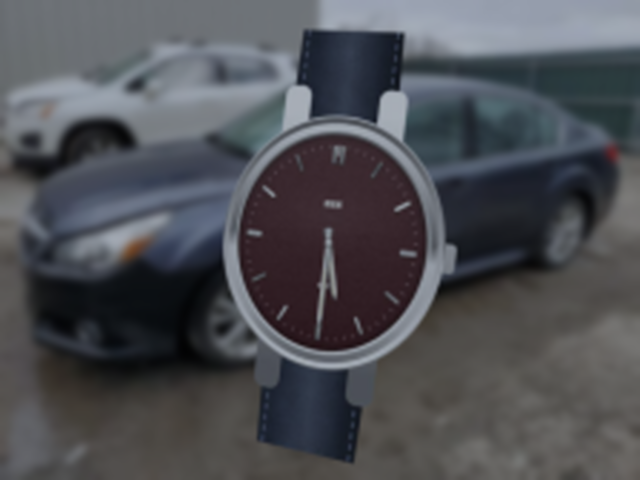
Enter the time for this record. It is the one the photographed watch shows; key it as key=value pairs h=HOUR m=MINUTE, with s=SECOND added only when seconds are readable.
h=5 m=30
